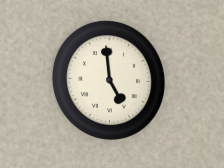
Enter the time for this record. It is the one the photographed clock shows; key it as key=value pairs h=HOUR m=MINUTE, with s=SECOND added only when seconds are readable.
h=4 m=59
